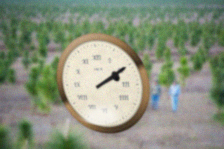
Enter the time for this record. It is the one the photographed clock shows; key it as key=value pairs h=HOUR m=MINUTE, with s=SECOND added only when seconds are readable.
h=2 m=10
